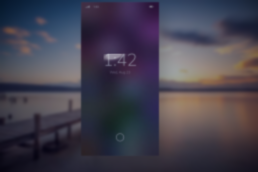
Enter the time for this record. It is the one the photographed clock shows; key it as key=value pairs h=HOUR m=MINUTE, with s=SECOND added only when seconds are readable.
h=1 m=42
